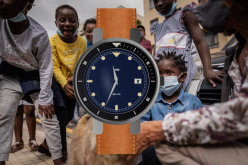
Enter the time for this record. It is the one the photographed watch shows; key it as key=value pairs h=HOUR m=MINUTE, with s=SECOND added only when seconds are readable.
h=11 m=34
